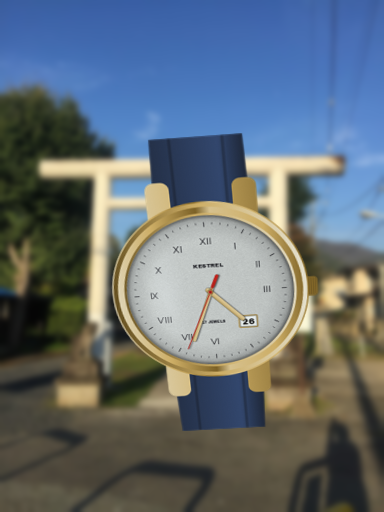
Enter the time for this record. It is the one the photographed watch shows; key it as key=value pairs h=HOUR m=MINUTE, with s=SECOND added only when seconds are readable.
h=4 m=33 s=34
